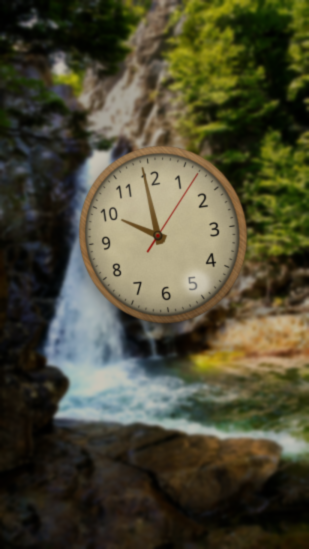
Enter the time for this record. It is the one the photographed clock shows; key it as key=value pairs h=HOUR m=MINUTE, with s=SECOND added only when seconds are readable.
h=9 m=59 s=7
